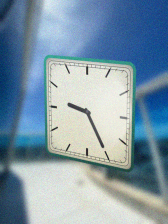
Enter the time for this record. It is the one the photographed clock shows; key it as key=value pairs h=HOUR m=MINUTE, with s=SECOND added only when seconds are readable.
h=9 m=25
